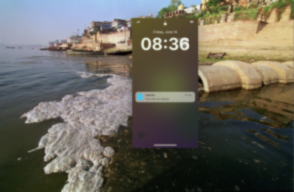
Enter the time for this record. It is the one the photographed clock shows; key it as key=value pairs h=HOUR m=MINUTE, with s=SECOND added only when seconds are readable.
h=8 m=36
